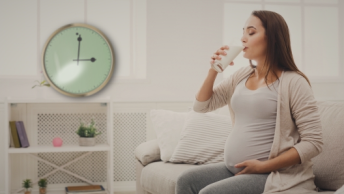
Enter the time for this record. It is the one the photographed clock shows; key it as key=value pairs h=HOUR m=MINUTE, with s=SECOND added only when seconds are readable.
h=3 m=1
